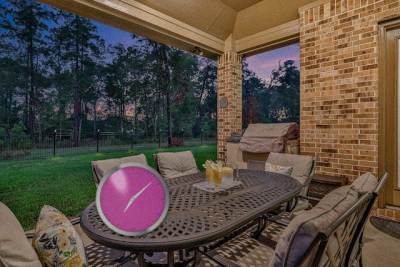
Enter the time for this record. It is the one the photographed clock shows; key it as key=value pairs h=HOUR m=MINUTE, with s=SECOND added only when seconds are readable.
h=7 m=8
